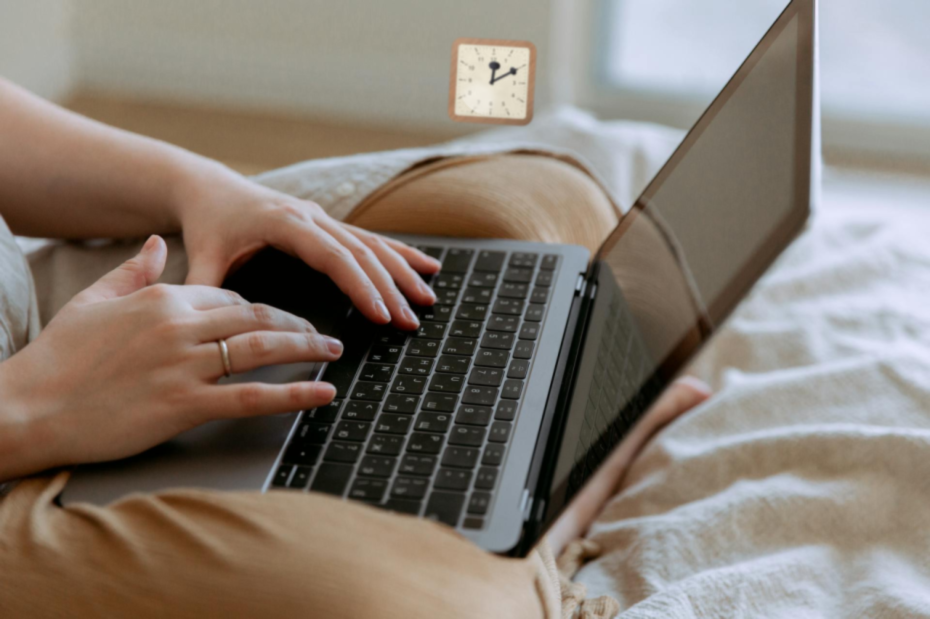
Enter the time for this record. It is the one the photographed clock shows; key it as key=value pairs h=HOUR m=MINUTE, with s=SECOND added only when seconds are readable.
h=12 m=10
